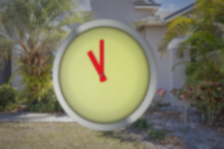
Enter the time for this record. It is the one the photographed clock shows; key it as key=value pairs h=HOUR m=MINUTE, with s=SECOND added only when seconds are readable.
h=11 m=0
